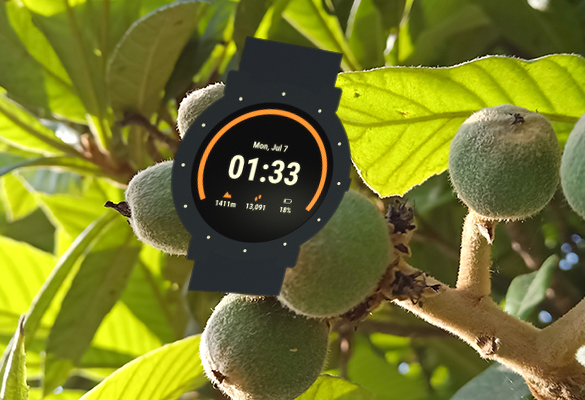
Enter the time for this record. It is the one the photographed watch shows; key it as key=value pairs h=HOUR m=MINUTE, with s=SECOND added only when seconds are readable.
h=1 m=33
